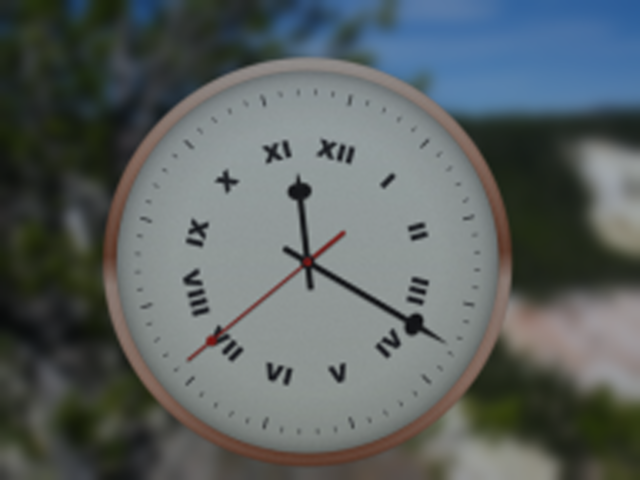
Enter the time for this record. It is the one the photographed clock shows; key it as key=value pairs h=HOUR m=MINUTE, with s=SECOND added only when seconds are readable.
h=11 m=17 s=36
